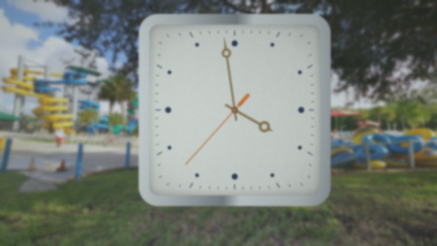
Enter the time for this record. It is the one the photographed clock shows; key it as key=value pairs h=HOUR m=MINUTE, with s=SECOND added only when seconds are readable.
h=3 m=58 s=37
